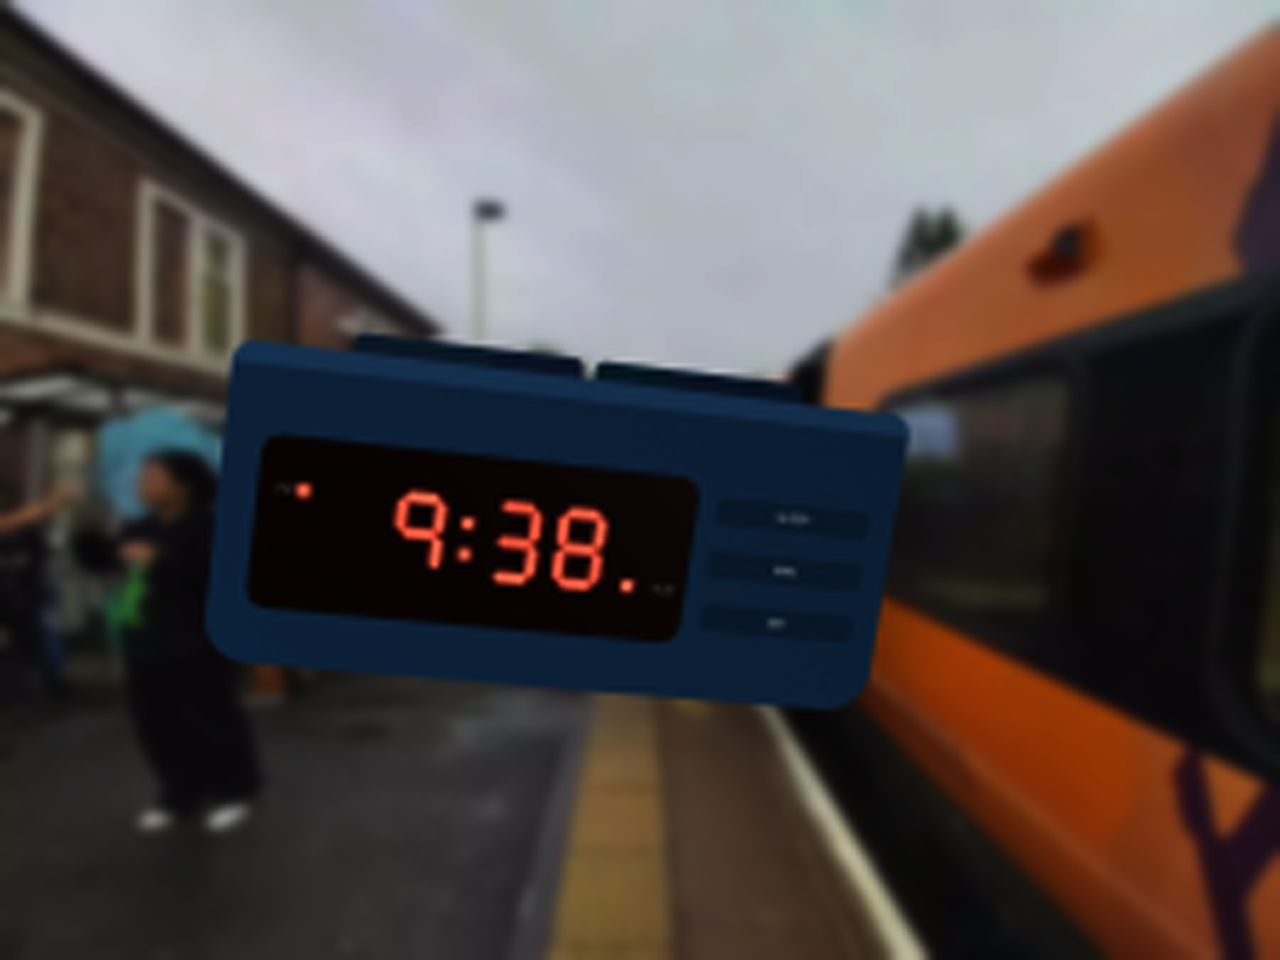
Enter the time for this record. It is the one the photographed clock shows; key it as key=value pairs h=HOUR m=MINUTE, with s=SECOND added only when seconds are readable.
h=9 m=38
